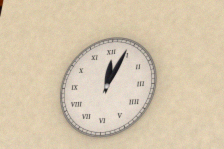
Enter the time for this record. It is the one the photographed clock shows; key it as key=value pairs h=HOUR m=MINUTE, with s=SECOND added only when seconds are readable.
h=12 m=4
